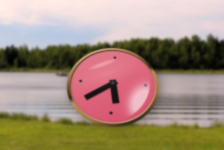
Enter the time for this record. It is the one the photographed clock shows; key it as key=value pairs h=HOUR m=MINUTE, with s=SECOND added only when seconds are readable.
h=5 m=39
